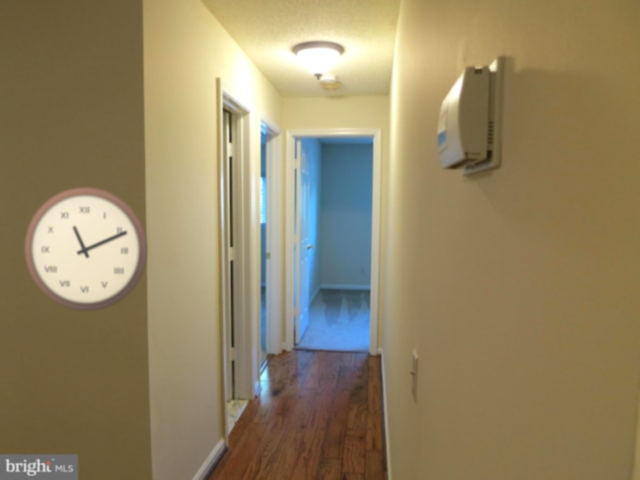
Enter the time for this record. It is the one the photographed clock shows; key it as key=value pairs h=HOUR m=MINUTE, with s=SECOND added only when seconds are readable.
h=11 m=11
